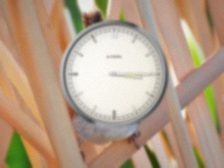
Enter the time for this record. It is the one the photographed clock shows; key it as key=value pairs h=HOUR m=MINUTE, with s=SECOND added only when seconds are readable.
h=3 m=15
